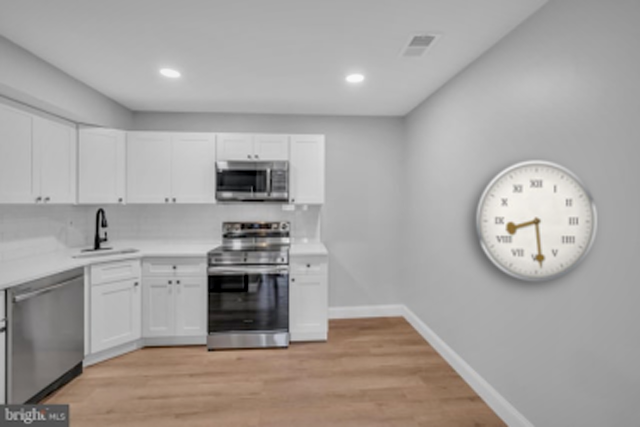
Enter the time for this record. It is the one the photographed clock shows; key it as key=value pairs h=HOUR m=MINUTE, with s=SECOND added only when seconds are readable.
h=8 m=29
